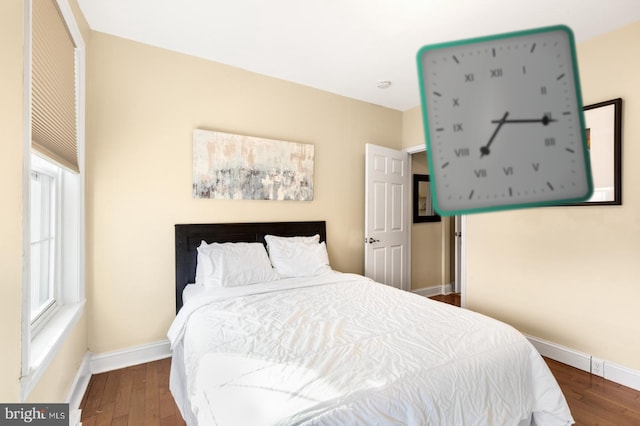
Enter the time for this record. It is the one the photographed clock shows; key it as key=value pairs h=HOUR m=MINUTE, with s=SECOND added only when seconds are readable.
h=7 m=16
